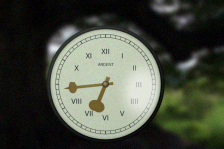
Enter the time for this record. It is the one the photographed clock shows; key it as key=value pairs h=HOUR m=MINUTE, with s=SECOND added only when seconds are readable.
h=6 m=44
